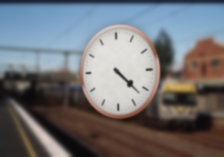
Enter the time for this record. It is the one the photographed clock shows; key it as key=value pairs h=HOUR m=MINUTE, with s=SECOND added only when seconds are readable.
h=4 m=22
